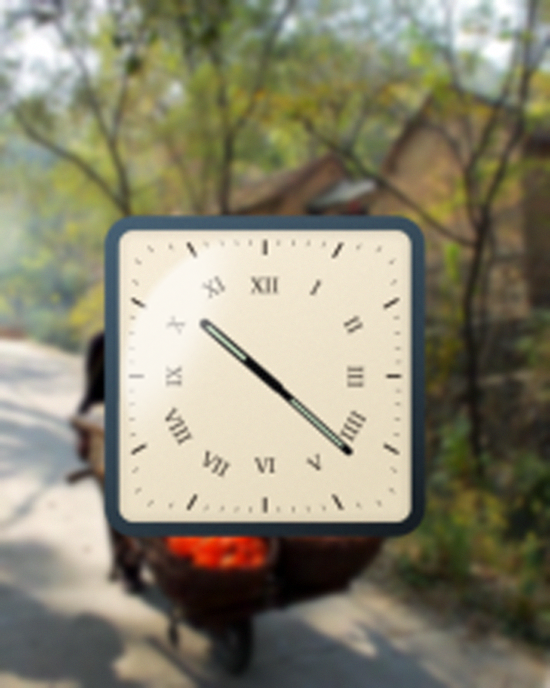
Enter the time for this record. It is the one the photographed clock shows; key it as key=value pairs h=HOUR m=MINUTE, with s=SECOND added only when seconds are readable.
h=10 m=22
